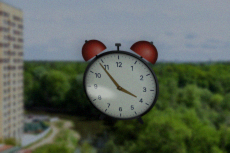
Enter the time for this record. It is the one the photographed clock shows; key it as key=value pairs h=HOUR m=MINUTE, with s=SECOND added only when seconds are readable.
h=3 m=54
